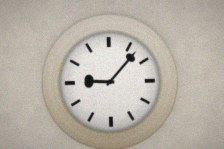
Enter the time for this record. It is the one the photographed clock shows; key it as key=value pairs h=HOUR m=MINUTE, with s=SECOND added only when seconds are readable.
h=9 m=7
